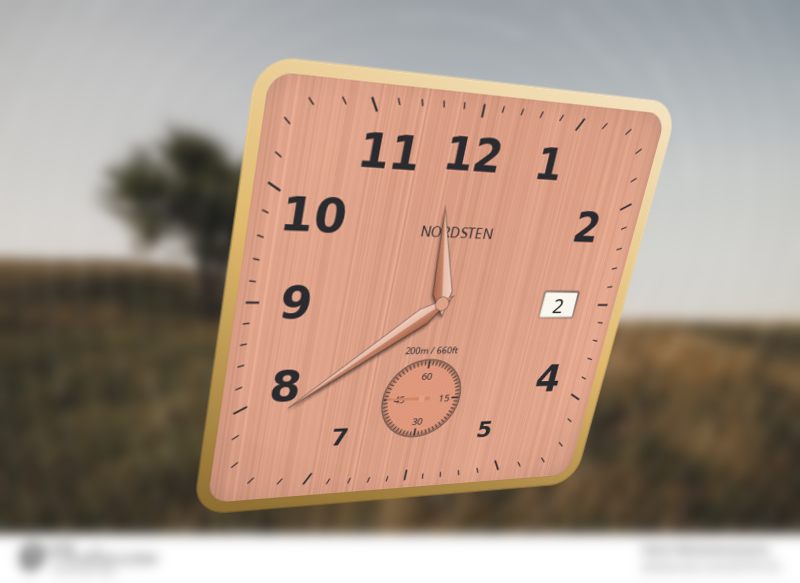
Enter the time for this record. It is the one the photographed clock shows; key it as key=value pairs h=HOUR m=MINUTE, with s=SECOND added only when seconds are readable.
h=11 m=38 s=45
